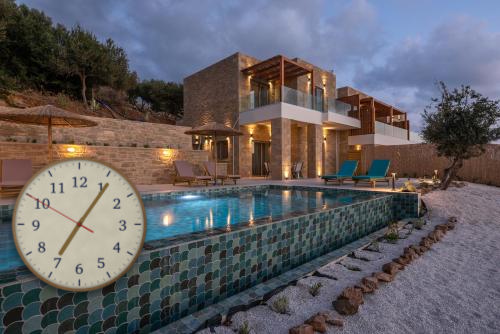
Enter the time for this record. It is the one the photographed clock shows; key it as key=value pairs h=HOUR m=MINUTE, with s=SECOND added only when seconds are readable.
h=7 m=5 s=50
